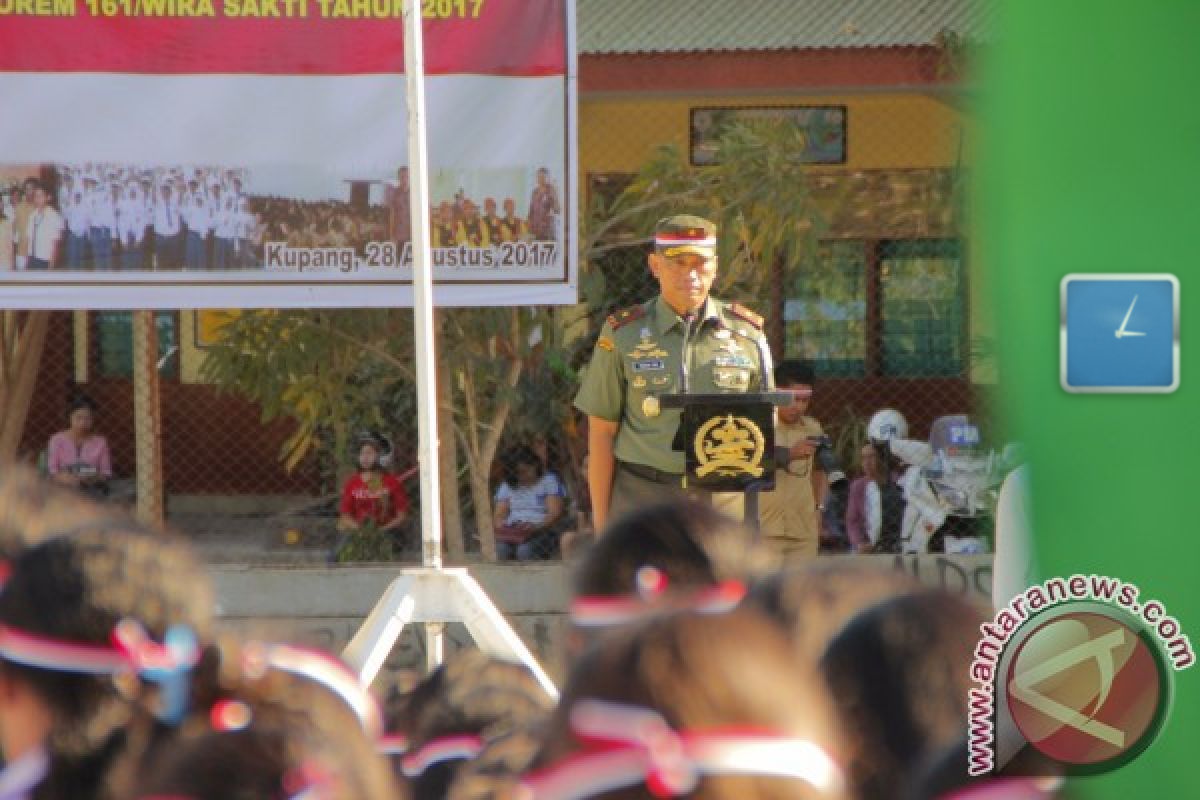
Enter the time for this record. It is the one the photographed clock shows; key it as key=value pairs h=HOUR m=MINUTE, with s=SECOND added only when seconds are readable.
h=3 m=4
